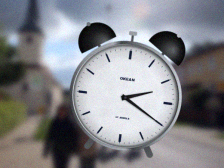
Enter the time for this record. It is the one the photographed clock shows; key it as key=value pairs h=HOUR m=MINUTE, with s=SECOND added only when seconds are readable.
h=2 m=20
